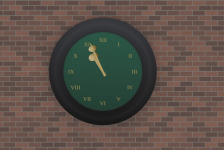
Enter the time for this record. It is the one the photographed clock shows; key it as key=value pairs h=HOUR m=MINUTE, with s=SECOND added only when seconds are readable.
h=10 m=56
